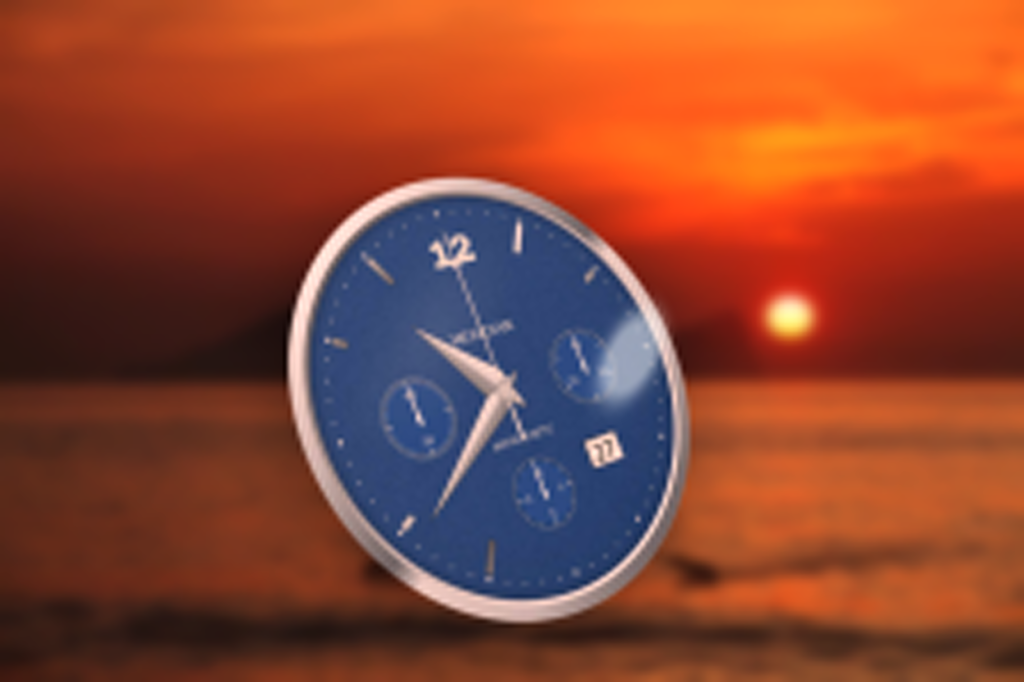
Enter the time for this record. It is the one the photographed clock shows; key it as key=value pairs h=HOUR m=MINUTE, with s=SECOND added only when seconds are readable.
h=10 m=39
